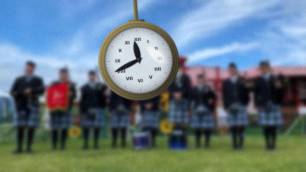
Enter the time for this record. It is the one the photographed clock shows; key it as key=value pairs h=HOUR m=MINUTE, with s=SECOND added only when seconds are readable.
h=11 m=41
